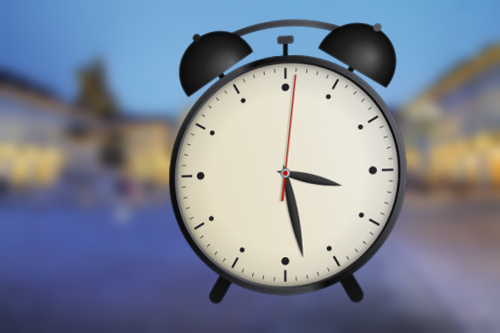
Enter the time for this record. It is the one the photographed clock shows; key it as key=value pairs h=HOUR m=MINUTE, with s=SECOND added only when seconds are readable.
h=3 m=28 s=1
